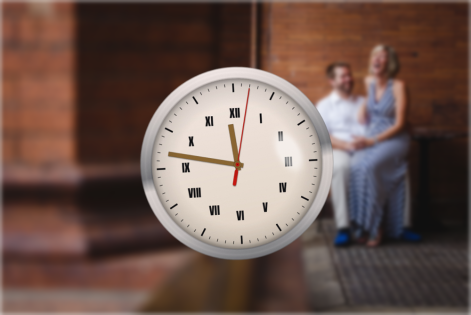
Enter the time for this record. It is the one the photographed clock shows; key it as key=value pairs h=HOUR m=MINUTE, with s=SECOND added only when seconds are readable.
h=11 m=47 s=2
